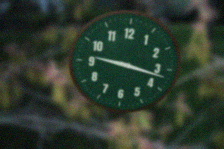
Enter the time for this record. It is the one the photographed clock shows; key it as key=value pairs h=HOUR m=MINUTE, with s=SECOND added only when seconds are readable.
h=9 m=17
